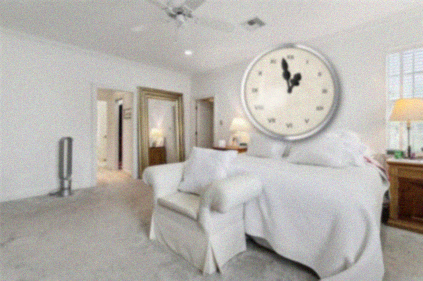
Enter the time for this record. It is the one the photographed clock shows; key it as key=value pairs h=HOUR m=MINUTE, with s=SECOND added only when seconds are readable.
h=12 m=58
